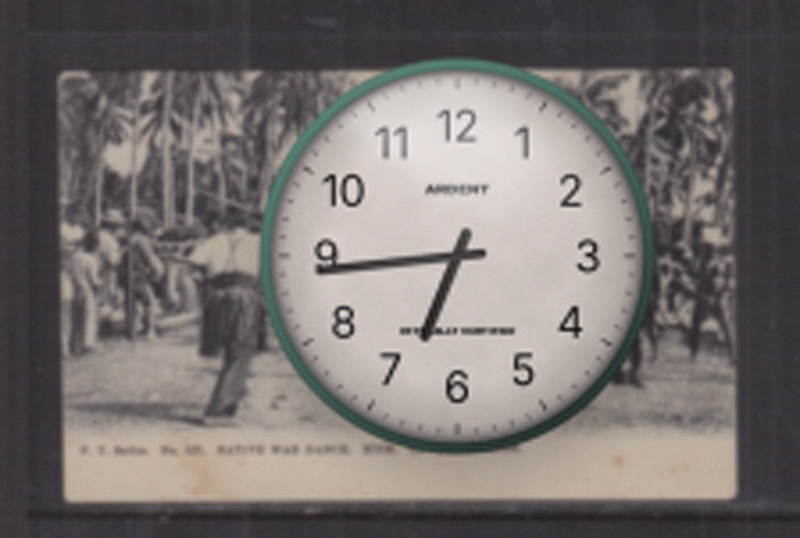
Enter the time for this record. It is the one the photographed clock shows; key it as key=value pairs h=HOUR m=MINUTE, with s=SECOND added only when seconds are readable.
h=6 m=44
